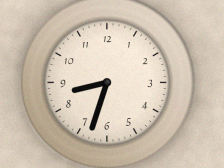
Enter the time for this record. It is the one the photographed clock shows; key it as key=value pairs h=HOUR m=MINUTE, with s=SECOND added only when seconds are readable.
h=8 m=33
